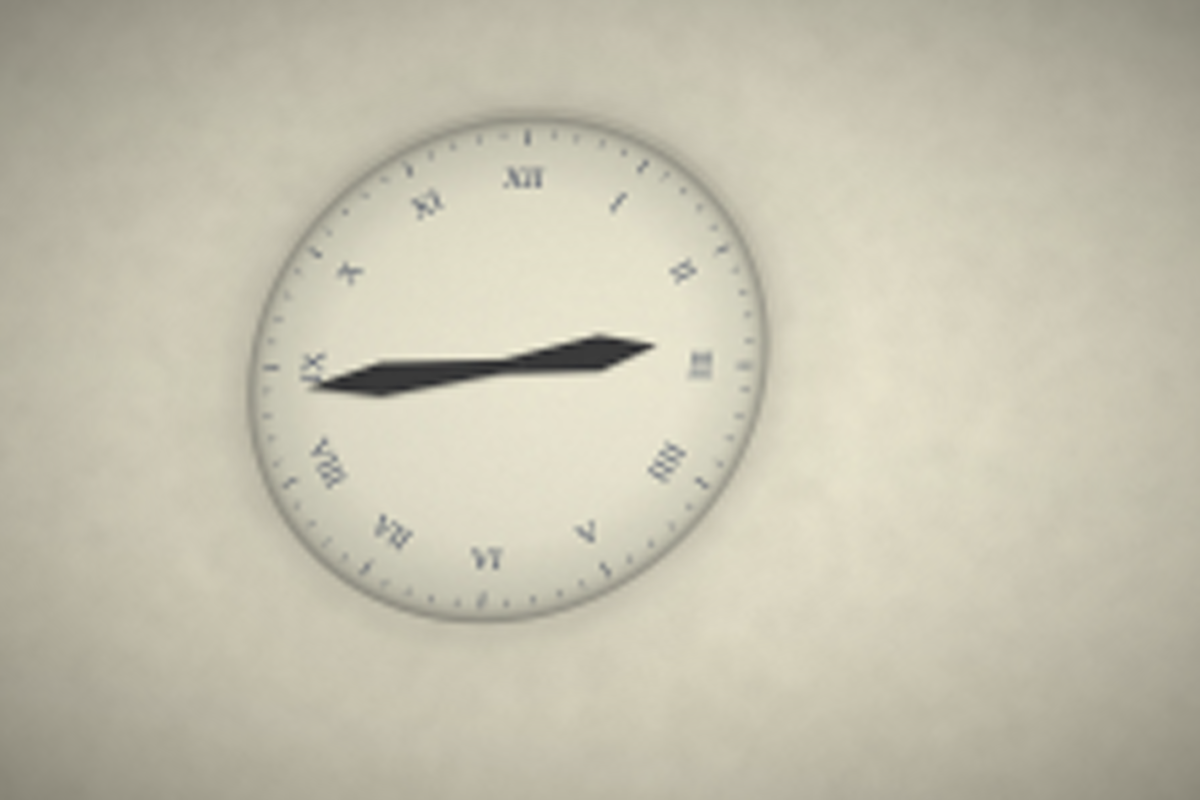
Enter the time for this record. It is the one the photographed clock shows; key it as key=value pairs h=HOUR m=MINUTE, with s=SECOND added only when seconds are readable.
h=2 m=44
